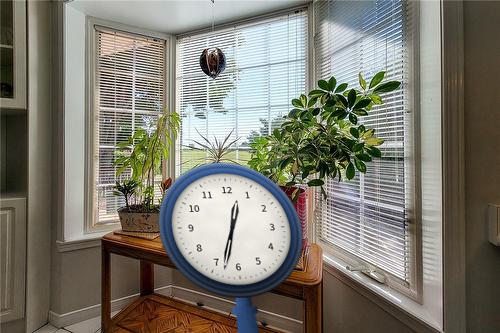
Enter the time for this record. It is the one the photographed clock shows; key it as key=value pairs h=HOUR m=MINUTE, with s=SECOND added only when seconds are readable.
h=12 m=33
